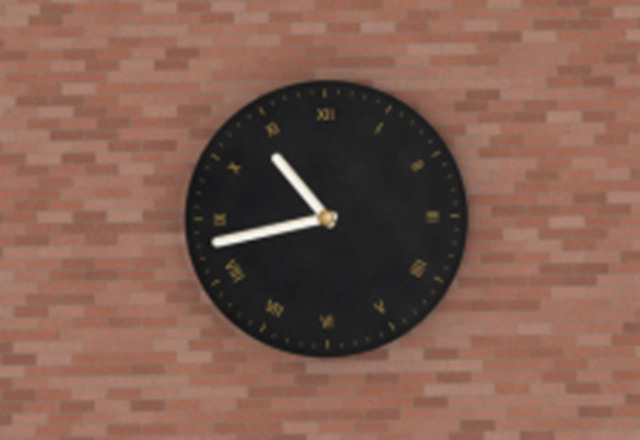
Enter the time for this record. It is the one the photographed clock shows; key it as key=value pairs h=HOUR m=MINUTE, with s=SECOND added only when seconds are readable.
h=10 m=43
